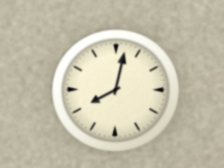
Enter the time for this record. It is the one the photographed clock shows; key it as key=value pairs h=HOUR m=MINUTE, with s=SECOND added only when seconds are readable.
h=8 m=2
